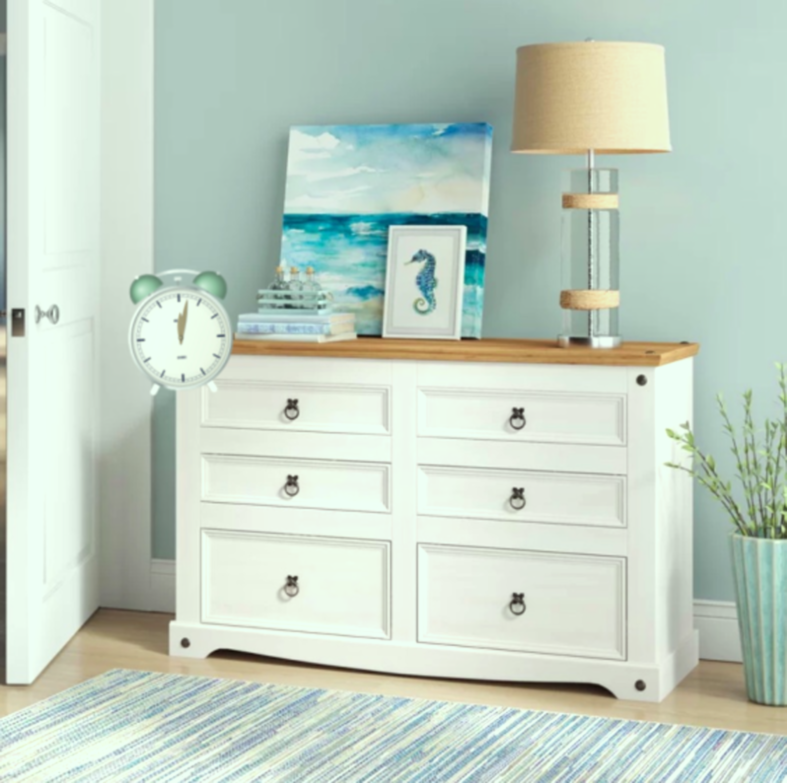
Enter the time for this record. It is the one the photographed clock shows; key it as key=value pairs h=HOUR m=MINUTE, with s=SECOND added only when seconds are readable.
h=12 m=2
